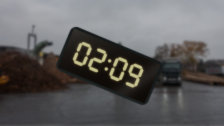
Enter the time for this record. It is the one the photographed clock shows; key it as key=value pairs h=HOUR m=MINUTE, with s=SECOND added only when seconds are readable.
h=2 m=9
